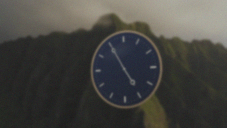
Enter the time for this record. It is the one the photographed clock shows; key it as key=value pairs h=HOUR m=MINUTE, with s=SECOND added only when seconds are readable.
h=4 m=55
